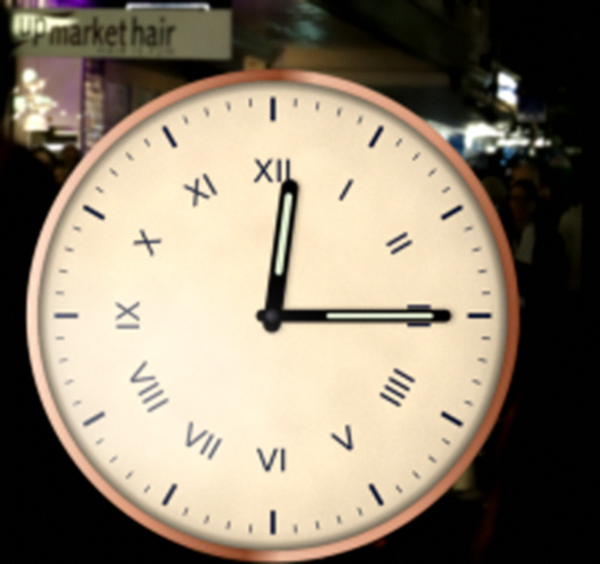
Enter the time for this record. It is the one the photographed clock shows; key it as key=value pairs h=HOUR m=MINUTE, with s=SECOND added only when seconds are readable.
h=12 m=15
